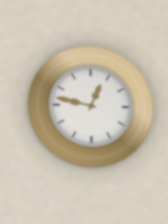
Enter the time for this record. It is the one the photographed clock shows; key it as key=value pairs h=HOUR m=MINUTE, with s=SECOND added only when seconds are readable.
h=12 m=47
